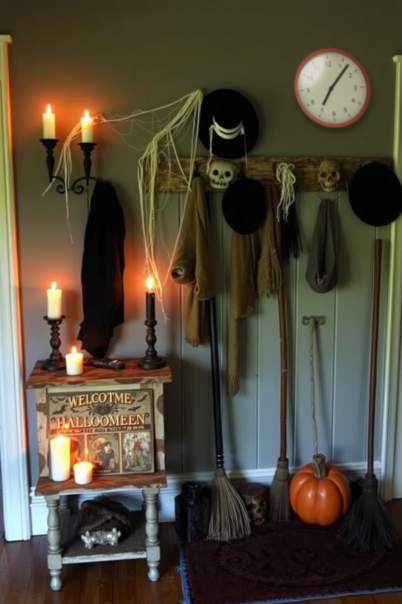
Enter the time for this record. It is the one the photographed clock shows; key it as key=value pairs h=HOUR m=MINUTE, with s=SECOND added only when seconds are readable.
h=7 m=7
